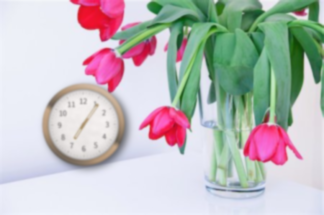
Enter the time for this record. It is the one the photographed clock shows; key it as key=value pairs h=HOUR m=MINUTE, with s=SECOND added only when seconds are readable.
h=7 m=6
